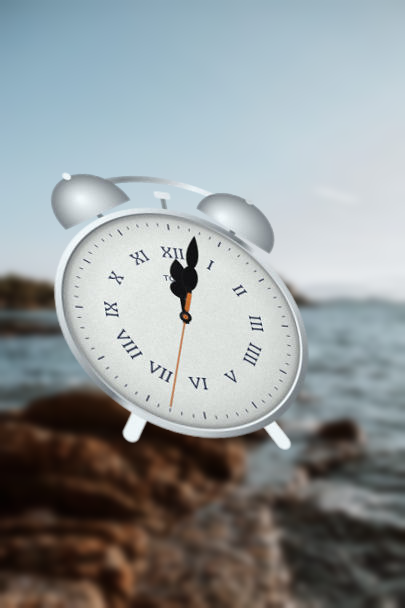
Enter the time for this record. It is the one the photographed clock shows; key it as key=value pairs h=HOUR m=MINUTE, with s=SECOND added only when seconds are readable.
h=12 m=2 s=33
